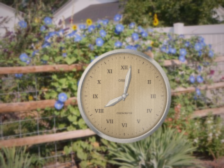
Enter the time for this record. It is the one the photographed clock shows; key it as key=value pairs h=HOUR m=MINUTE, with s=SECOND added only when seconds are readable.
h=8 m=2
